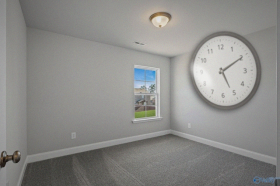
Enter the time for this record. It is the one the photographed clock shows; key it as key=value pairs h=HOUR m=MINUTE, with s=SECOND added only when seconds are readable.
h=5 m=10
